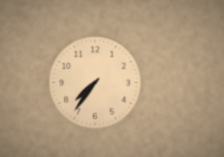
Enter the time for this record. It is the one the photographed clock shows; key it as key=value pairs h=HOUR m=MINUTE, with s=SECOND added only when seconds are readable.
h=7 m=36
